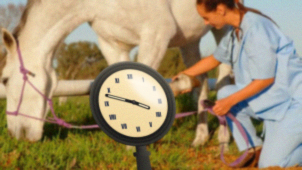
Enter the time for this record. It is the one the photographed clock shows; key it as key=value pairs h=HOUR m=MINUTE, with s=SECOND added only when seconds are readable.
h=3 m=48
